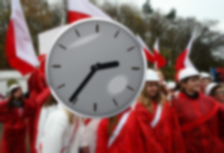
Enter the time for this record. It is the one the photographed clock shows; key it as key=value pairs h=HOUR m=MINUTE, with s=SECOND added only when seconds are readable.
h=2 m=36
